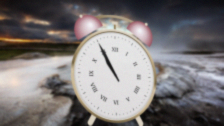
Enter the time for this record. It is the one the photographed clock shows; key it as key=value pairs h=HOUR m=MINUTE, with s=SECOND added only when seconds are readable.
h=10 m=55
